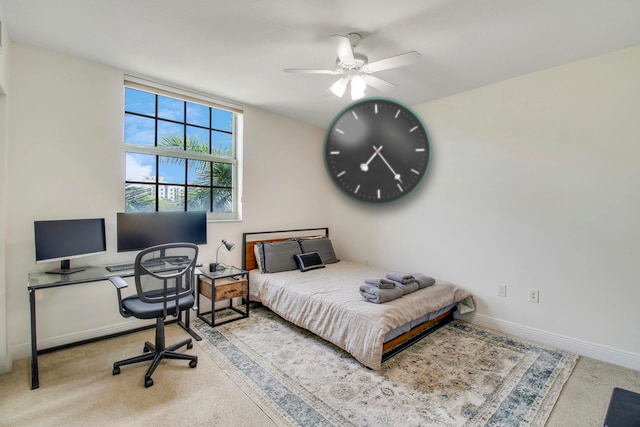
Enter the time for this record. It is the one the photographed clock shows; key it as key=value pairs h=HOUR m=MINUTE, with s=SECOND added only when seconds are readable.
h=7 m=24
